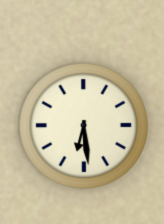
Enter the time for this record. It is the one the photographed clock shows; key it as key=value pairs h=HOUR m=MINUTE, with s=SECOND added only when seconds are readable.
h=6 m=29
